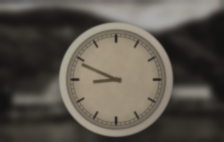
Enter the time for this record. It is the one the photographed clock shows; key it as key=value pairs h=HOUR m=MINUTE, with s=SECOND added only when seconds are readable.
h=8 m=49
